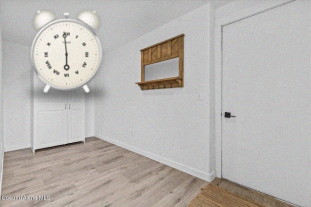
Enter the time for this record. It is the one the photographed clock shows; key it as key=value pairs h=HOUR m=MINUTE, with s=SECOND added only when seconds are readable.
h=5 m=59
